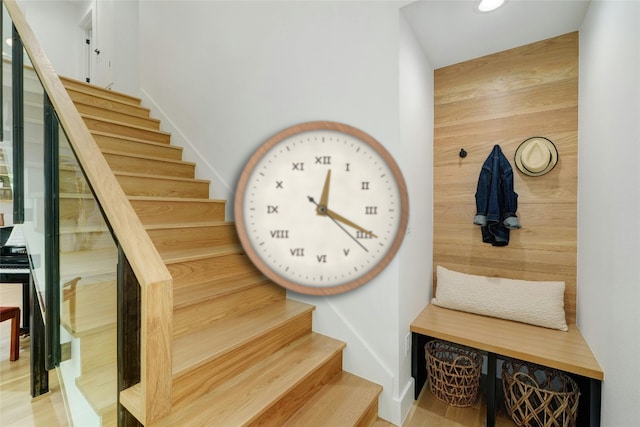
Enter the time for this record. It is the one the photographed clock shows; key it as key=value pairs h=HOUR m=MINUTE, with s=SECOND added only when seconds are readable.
h=12 m=19 s=22
